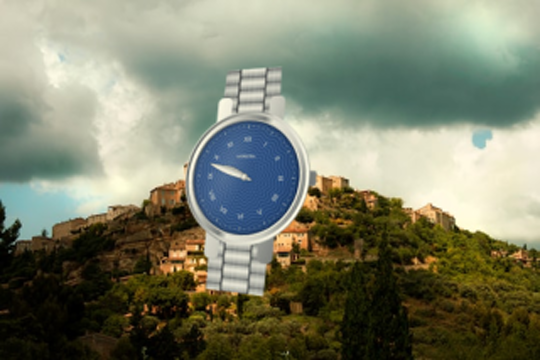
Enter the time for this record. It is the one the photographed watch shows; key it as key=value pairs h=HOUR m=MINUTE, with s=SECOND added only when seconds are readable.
h=9 m=48
